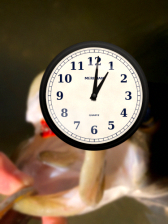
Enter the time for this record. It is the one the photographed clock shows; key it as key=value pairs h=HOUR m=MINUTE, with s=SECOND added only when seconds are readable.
h=1 m=1
